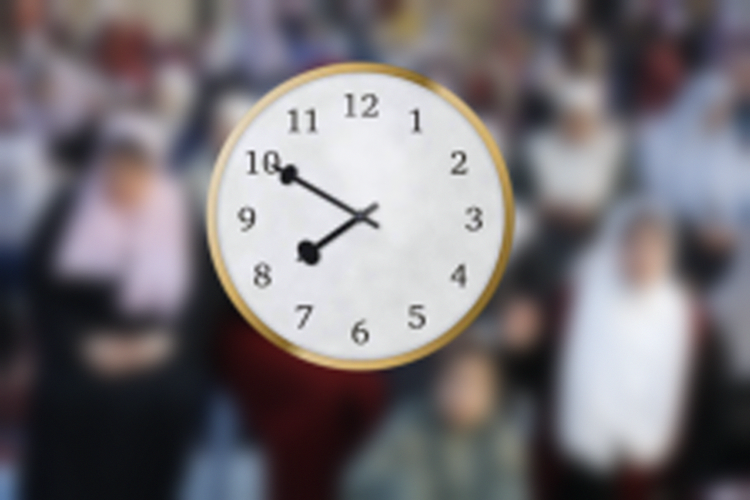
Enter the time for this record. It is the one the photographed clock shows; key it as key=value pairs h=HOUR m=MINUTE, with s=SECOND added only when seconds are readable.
h=7 m=50
